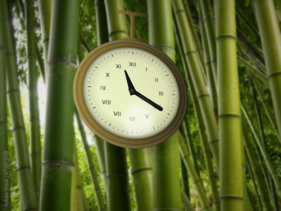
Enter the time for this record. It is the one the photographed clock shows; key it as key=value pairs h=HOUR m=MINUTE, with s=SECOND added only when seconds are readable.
h=11 m=20
